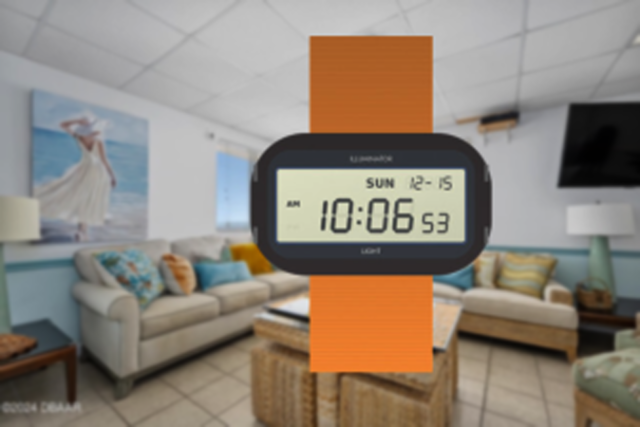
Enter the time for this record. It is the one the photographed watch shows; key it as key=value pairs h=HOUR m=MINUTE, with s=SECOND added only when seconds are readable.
h=10 m=6 s=53
